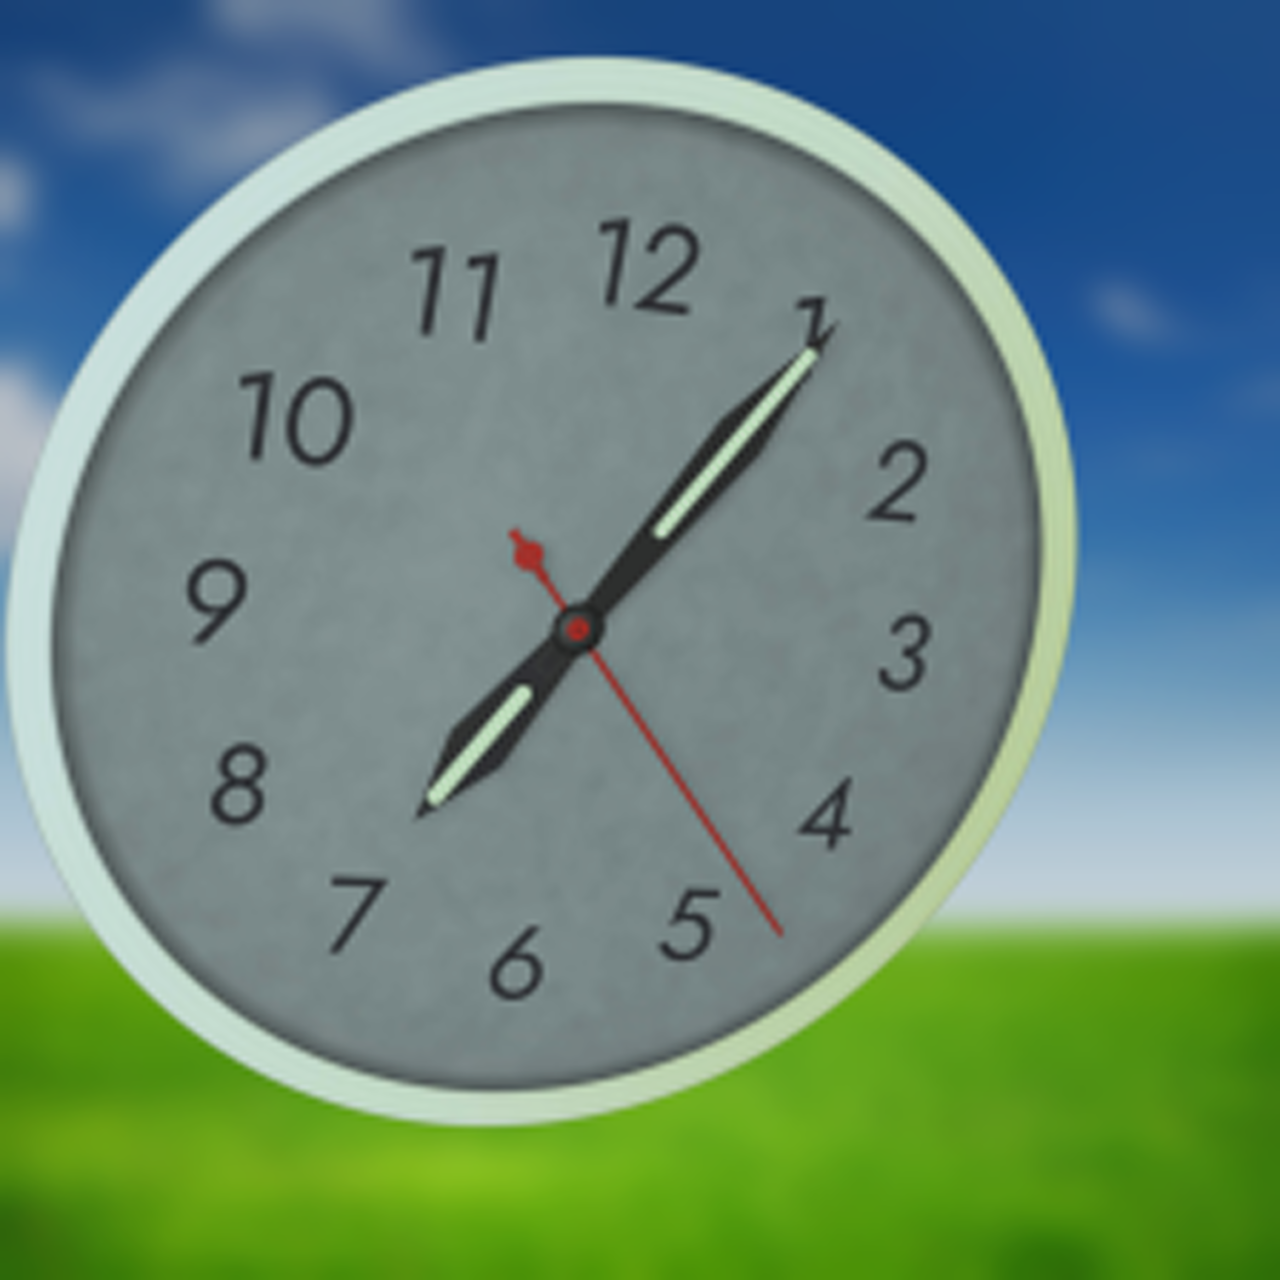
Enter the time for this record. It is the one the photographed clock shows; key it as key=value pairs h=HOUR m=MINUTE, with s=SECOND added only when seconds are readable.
h=7 m=5 s=23
